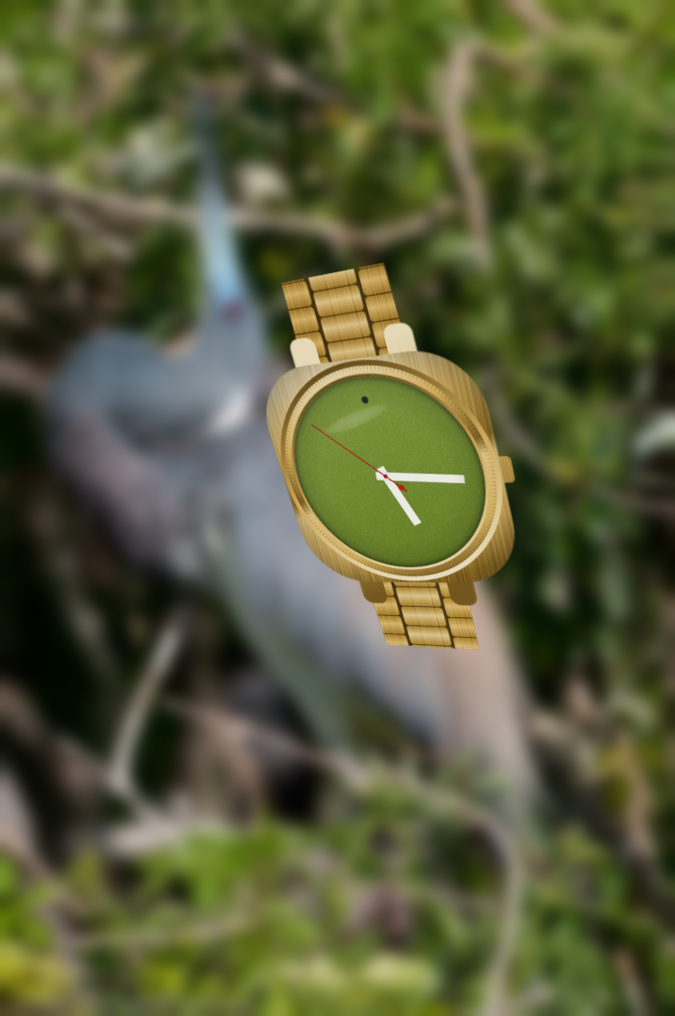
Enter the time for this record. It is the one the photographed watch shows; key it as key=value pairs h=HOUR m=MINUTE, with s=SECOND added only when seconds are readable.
h=5 m=15 s=52
